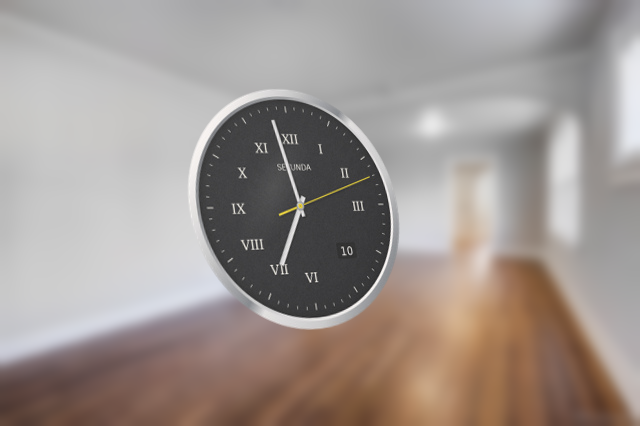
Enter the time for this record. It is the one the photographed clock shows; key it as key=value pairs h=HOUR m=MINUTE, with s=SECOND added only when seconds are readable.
h=6 m=58 s=12
